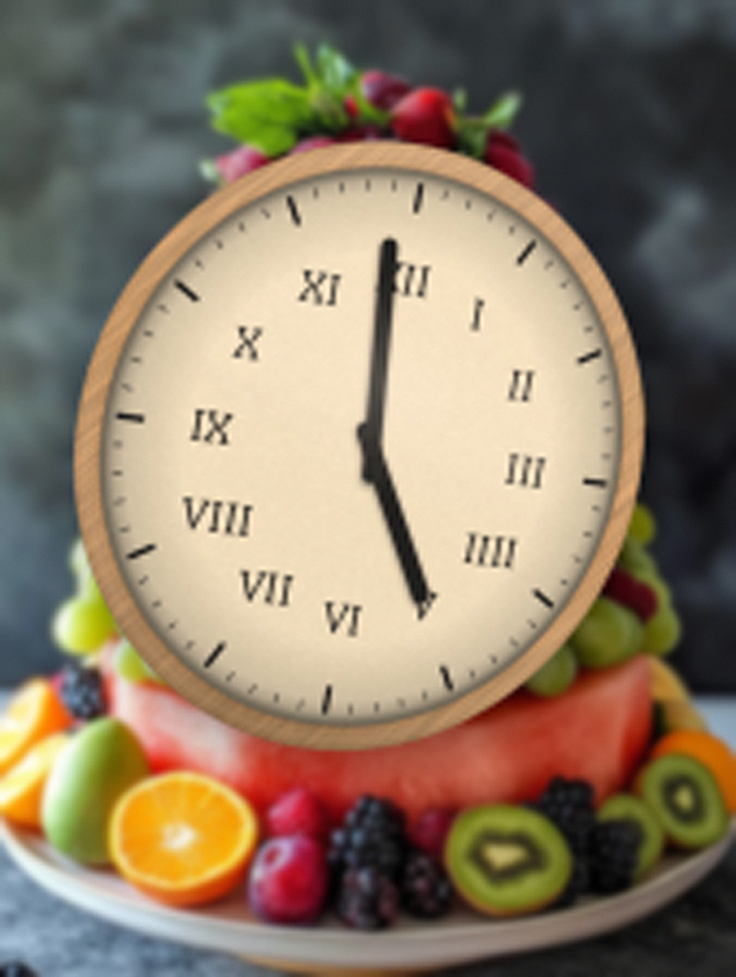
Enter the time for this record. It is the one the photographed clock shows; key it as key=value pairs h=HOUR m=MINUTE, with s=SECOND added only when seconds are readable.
h=4 m=59
